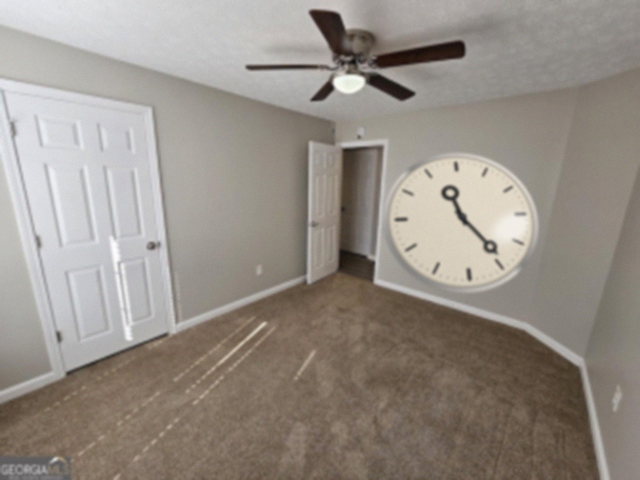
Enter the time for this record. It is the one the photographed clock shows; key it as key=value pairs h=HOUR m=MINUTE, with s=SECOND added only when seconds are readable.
h=11 m=24
